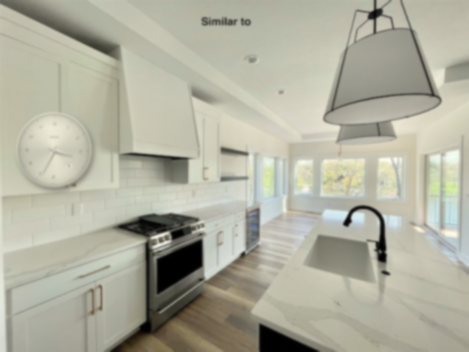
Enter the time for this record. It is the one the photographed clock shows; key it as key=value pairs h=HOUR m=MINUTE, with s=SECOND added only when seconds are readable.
h=3 m=34
